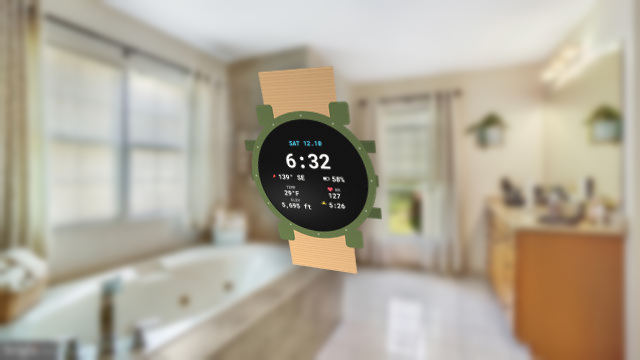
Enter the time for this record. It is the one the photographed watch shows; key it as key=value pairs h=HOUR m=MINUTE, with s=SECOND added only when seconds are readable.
h=6 m=32
